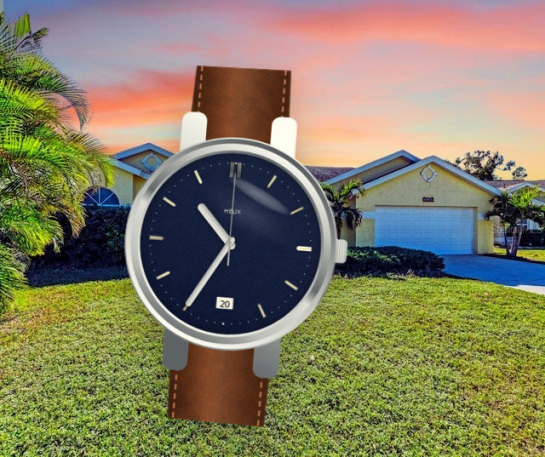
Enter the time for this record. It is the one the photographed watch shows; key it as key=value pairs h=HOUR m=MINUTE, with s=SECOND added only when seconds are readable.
h=10 m=35 s=0
